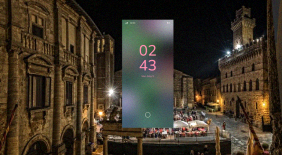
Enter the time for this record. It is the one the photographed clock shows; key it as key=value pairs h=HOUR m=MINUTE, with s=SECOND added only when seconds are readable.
h=2 m=43
